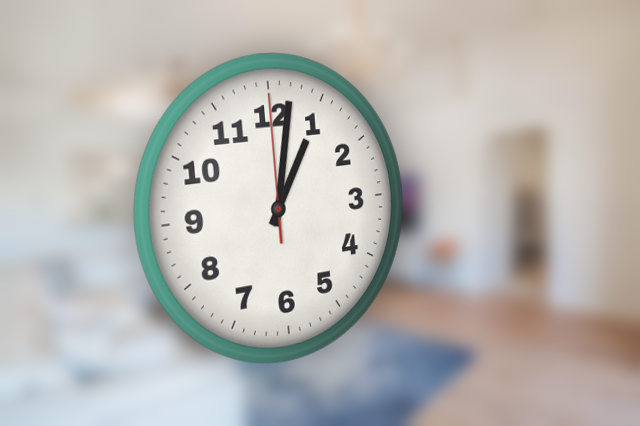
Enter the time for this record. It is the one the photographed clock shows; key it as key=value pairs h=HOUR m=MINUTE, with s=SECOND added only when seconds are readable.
h=1 m=2 s=0
